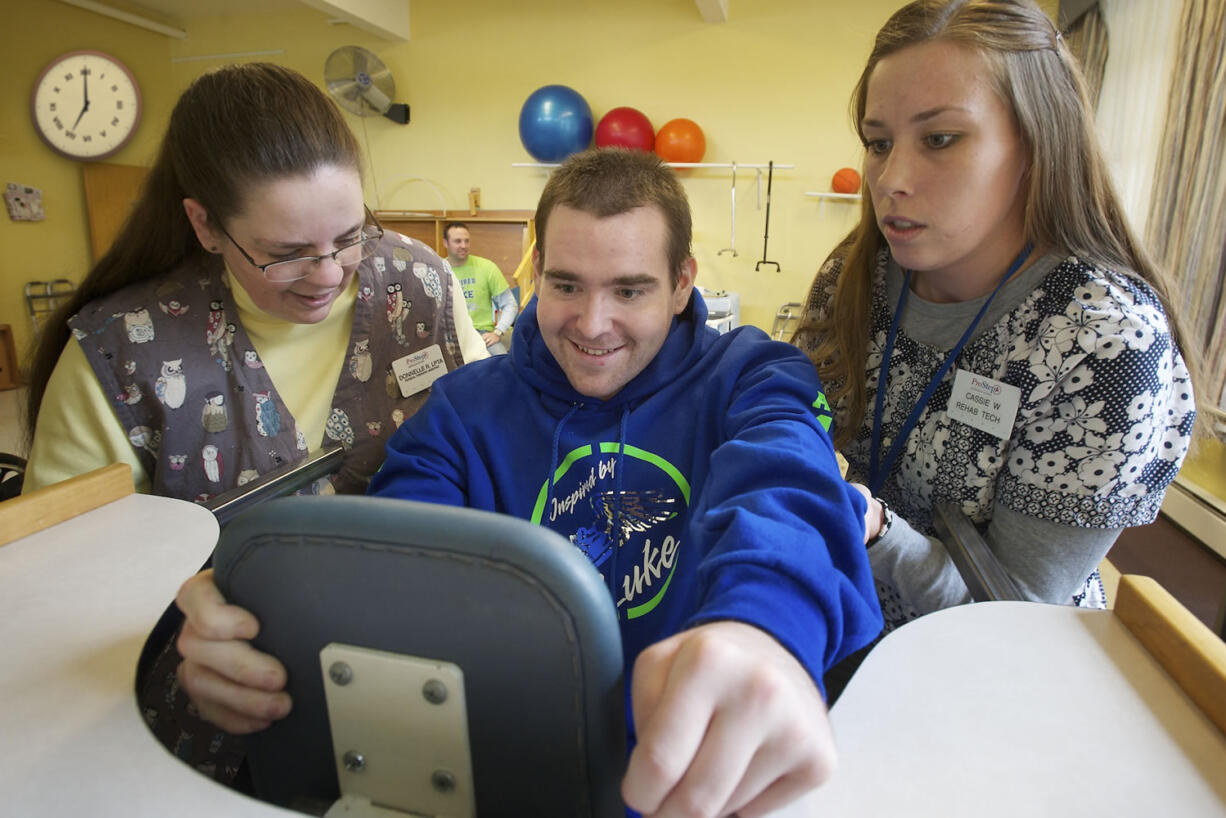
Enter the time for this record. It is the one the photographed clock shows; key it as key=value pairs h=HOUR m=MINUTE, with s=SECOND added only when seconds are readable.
h=7 m=0
